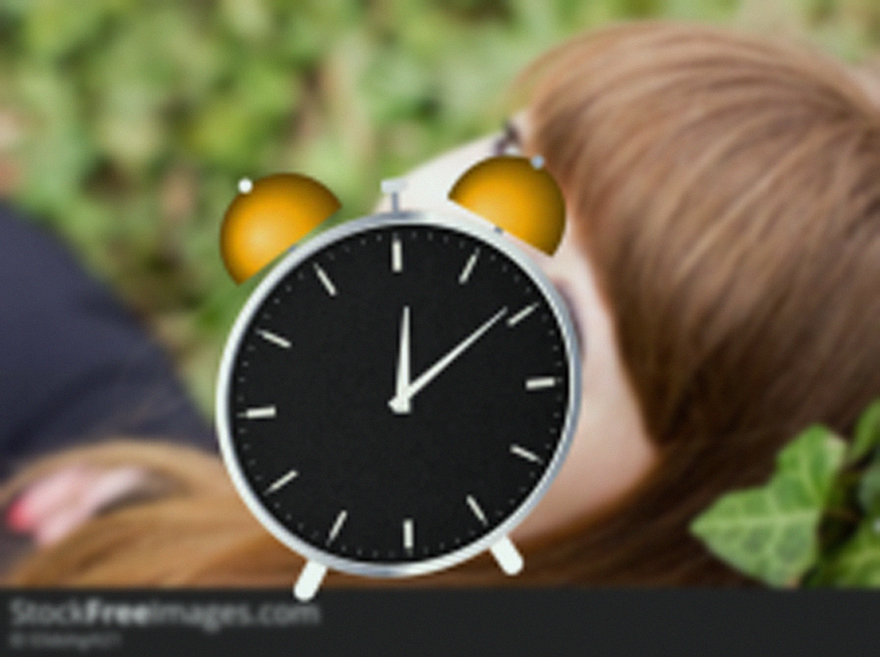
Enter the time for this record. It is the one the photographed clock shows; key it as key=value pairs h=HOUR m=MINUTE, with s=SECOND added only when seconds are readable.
h=12 m=9
